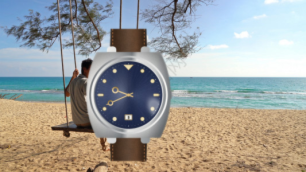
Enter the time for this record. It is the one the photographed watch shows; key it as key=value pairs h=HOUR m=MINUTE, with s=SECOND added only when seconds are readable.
h=9 m=41
